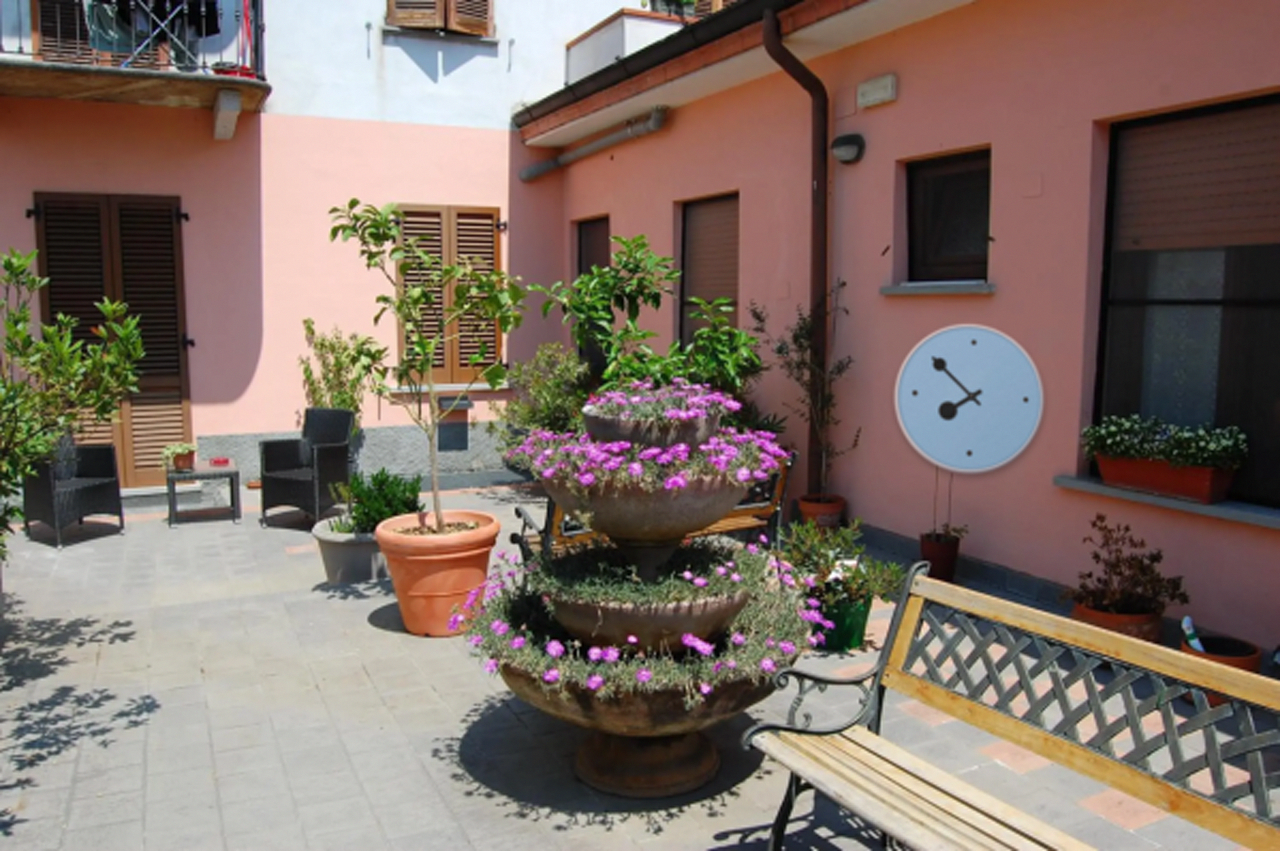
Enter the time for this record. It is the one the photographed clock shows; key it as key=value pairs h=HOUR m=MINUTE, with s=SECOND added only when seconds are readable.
h=7 m=52
